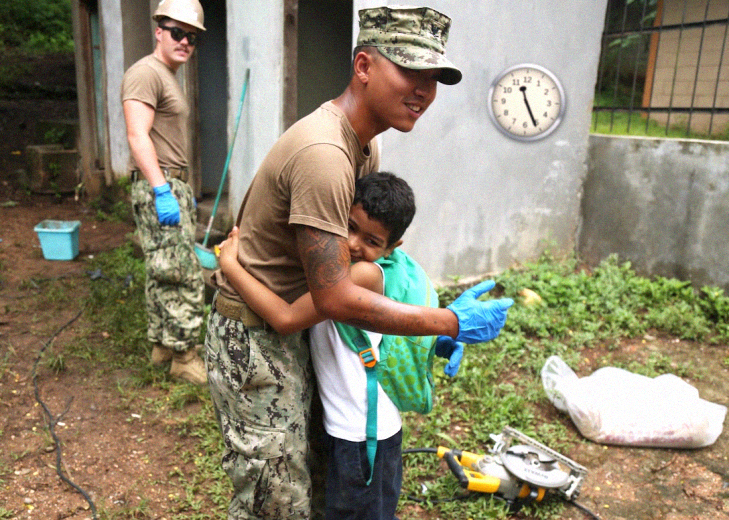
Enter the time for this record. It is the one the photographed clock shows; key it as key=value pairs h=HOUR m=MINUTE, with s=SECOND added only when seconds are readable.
h=11 m=26
